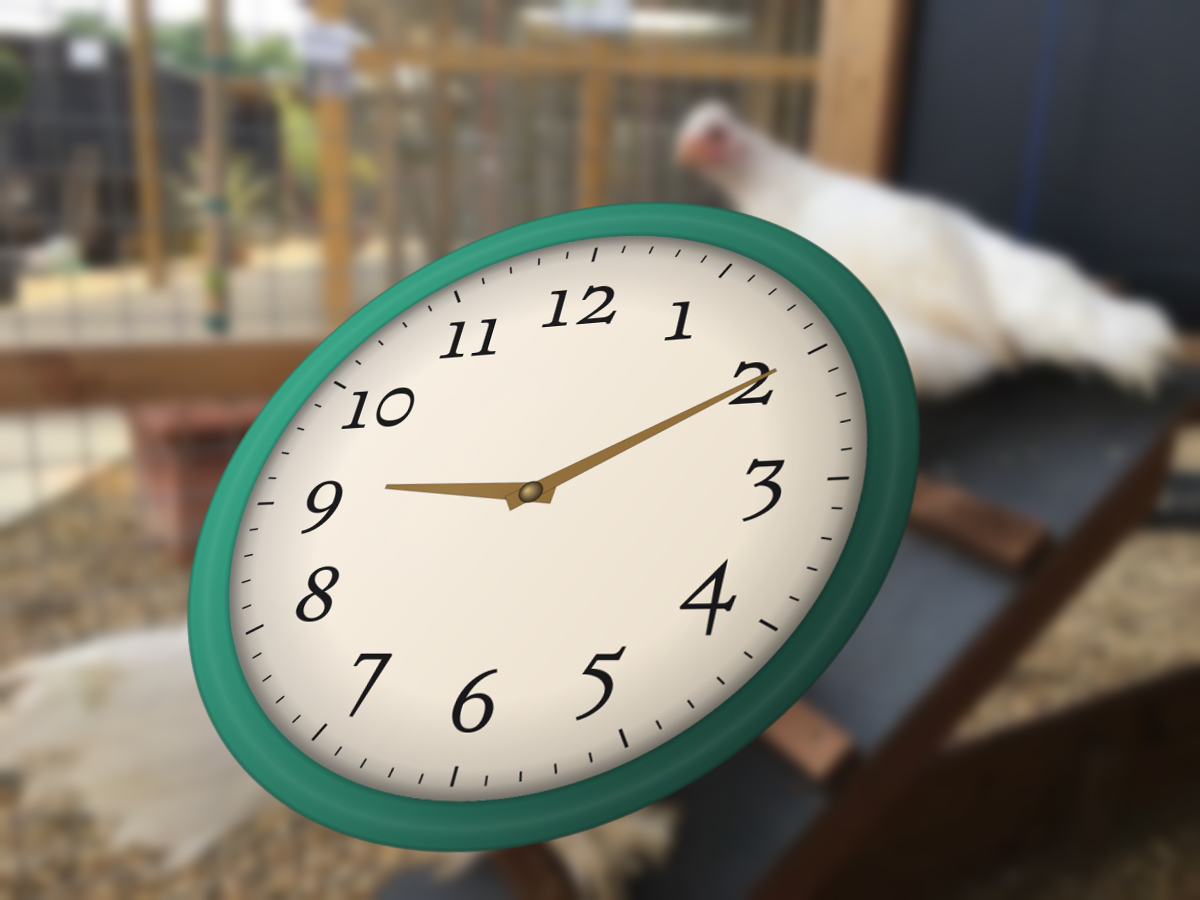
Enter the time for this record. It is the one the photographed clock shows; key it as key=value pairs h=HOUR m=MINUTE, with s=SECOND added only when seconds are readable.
h=9 m=10
